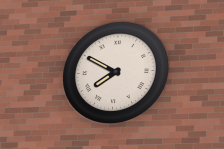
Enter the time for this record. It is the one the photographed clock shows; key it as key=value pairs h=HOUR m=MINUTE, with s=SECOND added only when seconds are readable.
h=7 m=50
